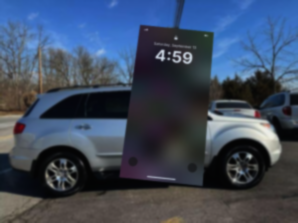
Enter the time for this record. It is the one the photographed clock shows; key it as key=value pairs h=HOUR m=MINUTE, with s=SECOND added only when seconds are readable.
h=4 m=59
